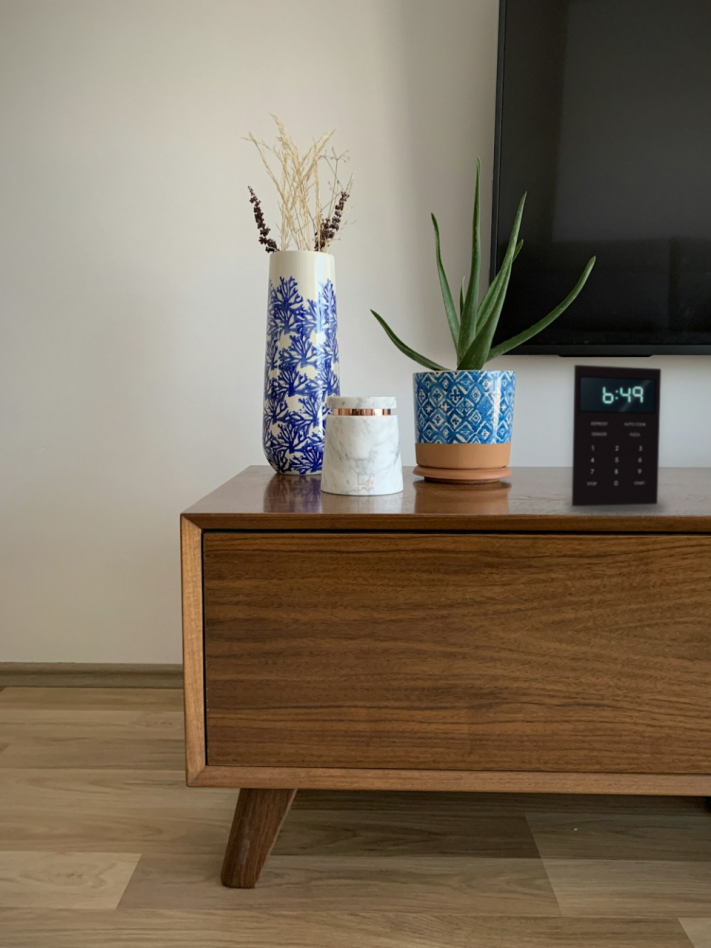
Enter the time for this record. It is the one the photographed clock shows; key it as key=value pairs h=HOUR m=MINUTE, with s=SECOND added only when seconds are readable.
h=6 m=49
